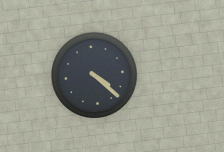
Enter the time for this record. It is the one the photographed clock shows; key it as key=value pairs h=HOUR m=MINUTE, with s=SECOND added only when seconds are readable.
h=4 m=23
